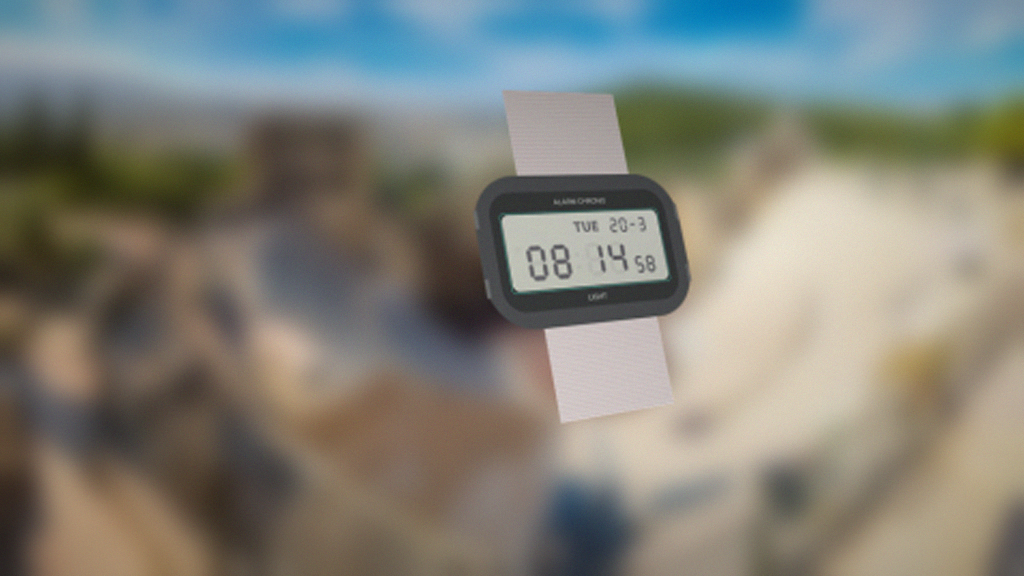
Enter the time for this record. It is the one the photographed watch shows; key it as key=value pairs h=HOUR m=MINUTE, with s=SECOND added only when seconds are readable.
h=8 m=14 s=58
